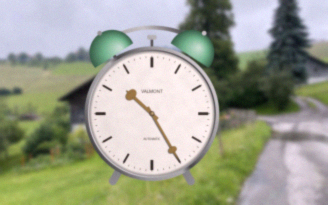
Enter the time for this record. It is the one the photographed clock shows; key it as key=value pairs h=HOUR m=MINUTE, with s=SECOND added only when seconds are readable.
h=10 m=25
